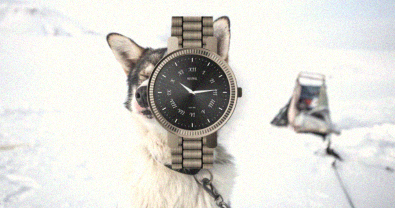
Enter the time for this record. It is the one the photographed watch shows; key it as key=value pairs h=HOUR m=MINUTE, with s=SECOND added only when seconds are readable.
h=10 m=14
